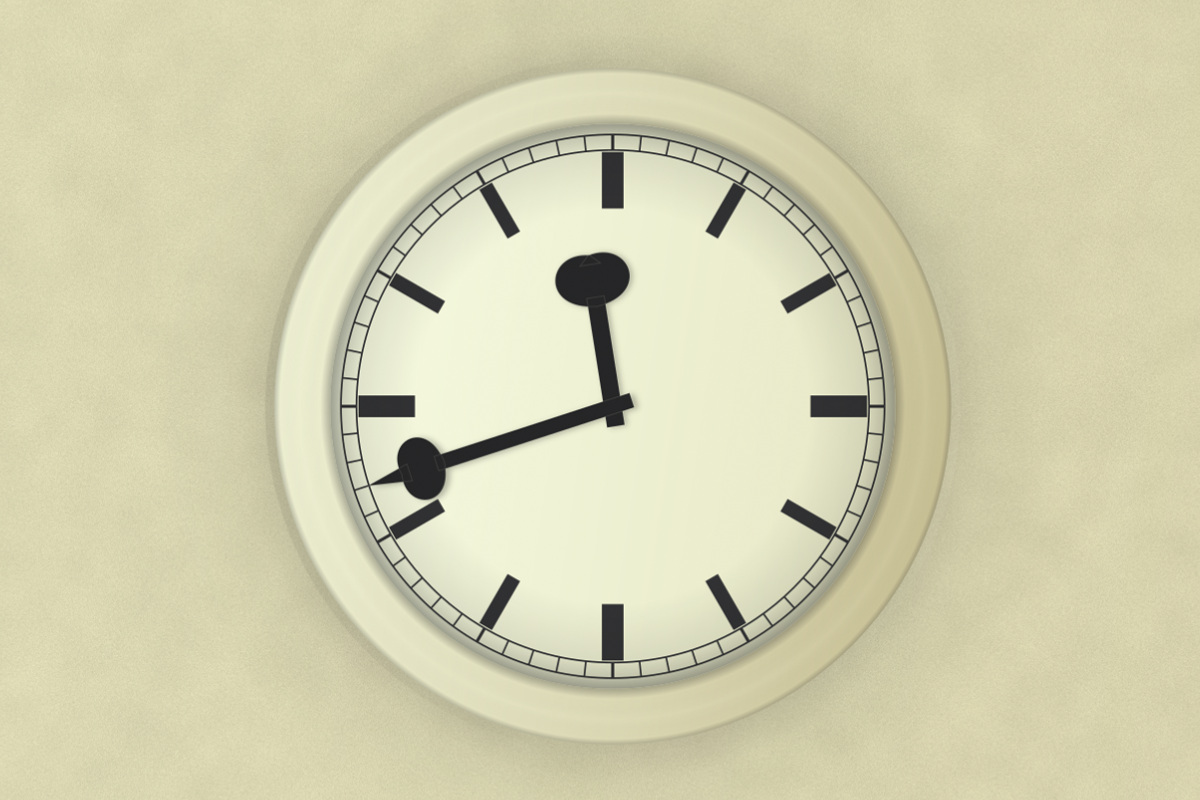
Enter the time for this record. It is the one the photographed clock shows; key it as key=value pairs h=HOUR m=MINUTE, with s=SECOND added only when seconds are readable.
h=11 m=42
